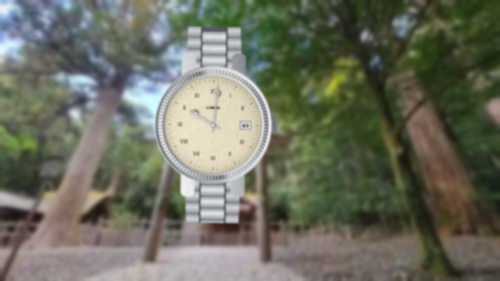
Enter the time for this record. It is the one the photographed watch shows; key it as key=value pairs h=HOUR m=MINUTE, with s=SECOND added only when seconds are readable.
h=10 m=1
